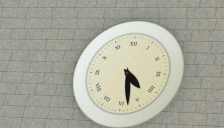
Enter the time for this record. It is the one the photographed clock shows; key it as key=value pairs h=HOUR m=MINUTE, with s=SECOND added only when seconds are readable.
h=4 m=28
